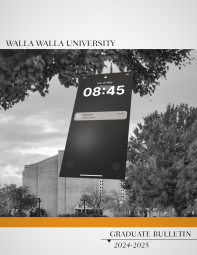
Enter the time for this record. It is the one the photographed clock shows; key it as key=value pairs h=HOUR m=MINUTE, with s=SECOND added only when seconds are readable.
h=8 m=45
